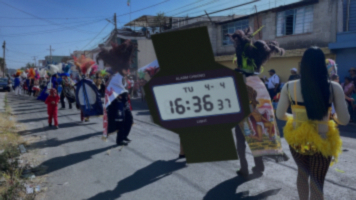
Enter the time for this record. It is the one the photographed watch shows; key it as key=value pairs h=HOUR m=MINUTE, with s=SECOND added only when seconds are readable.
h=16 m=36 s=37
